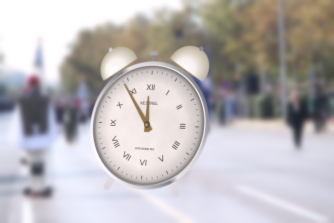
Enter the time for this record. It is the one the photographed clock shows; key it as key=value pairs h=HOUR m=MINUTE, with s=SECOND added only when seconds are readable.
h=11 m=54
